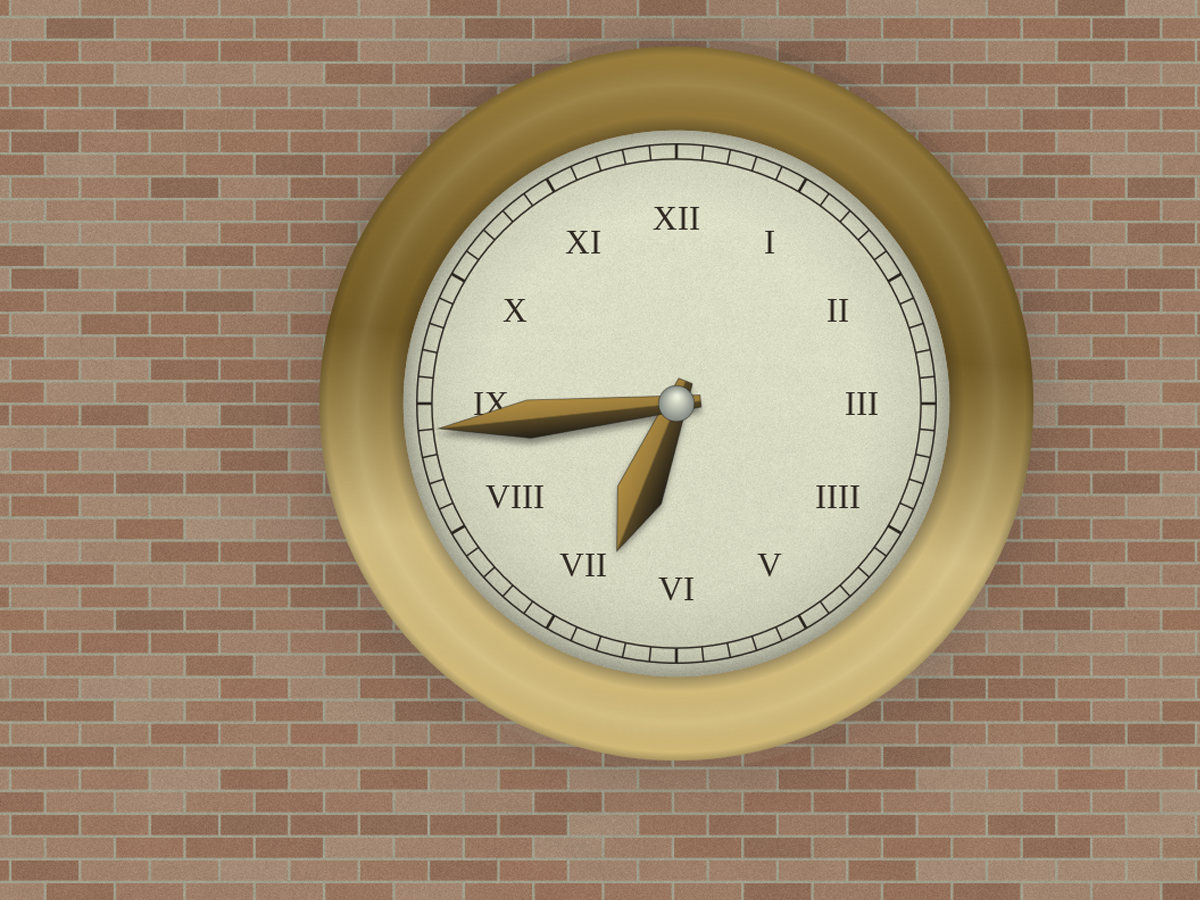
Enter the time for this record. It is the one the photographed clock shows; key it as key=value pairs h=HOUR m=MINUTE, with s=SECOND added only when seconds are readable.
h=6 m=44
